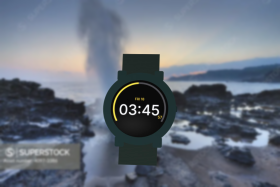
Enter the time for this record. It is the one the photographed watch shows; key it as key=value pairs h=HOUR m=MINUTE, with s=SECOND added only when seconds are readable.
h=3 m=45
